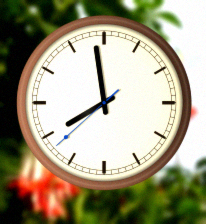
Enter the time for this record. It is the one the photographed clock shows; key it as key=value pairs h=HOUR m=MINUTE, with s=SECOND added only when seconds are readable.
h=7 m=58 s=38
